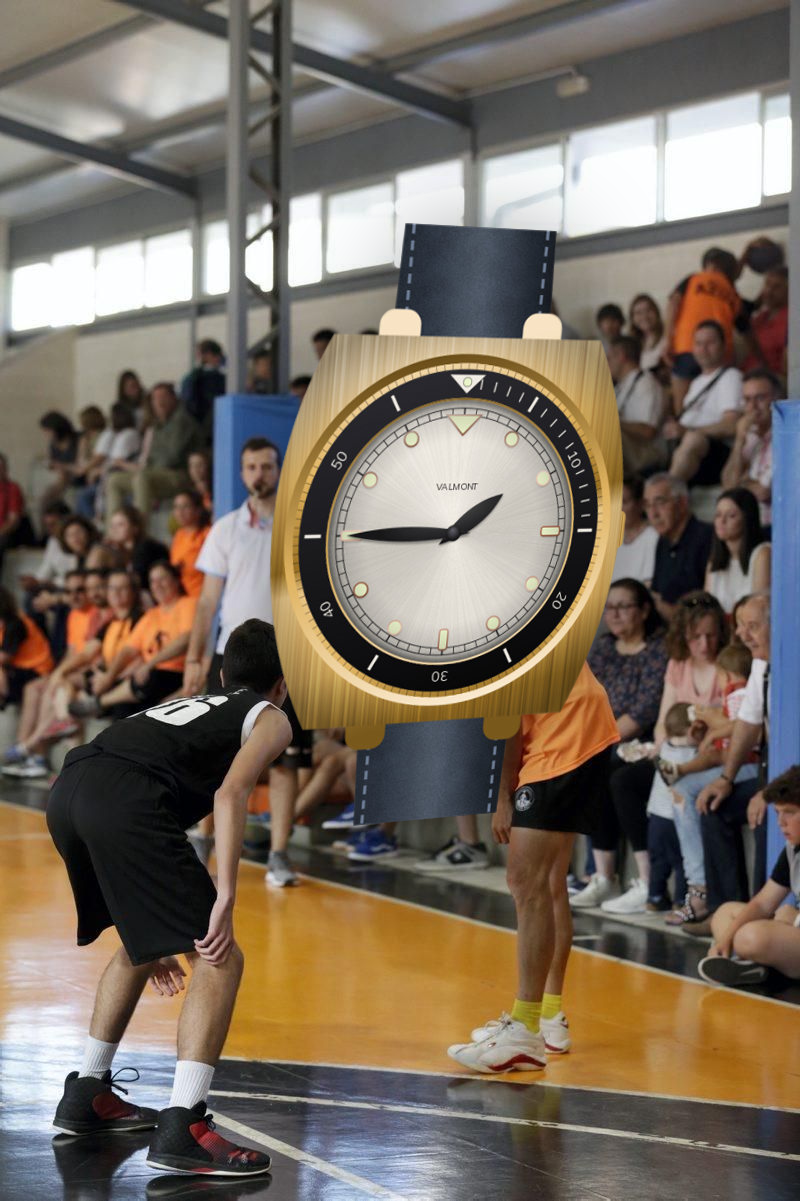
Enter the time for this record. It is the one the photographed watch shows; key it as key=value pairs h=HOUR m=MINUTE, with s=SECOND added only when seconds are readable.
h=1 m=45
